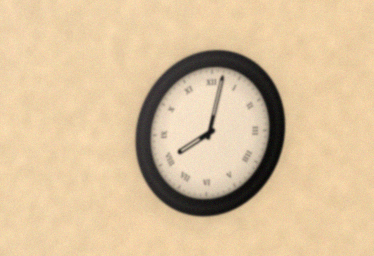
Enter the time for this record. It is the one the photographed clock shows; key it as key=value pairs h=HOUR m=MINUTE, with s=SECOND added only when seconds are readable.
h=8 m=2
